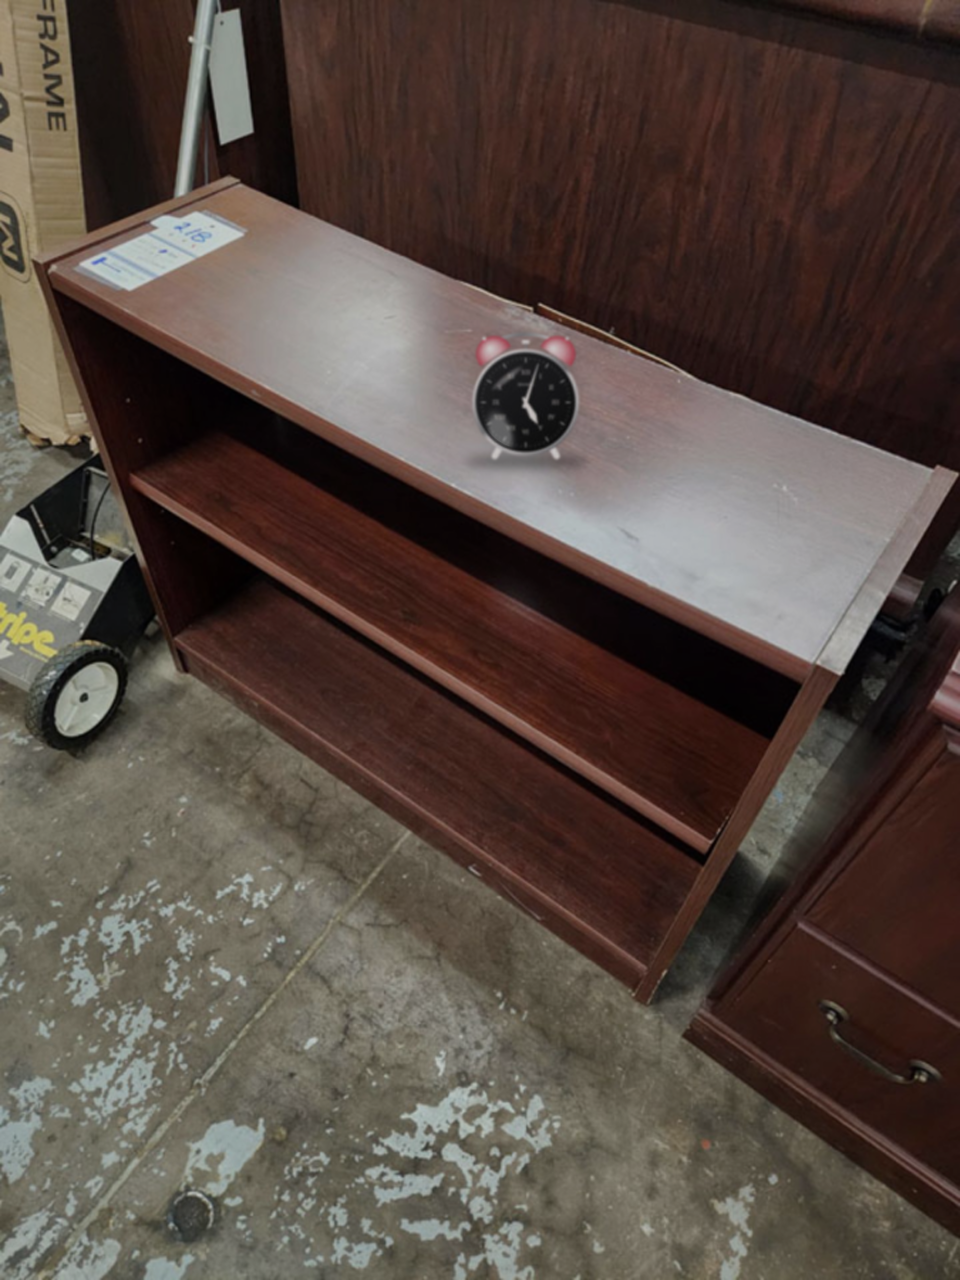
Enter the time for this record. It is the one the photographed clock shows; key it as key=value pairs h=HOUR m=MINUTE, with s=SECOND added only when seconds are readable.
h=5 m=3
